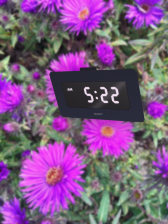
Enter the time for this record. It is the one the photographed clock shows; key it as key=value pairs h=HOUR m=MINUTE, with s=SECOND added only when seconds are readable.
h=5 m=22
